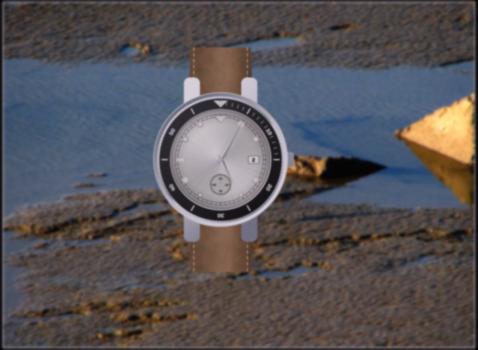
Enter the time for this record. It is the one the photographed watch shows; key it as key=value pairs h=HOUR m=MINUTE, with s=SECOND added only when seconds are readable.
h=5 m=5
